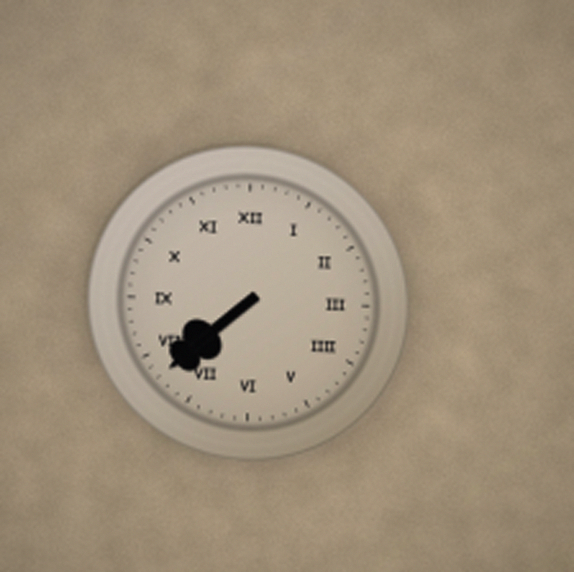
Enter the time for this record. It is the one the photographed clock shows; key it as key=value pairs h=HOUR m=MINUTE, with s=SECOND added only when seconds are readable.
h=7 m=38
